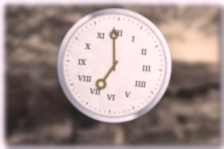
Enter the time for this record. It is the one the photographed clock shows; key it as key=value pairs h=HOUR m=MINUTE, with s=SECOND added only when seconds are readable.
h=6 m=59
